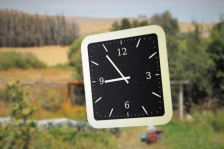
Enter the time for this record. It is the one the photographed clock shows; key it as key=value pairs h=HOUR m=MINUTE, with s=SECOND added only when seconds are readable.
h=8 m=54
